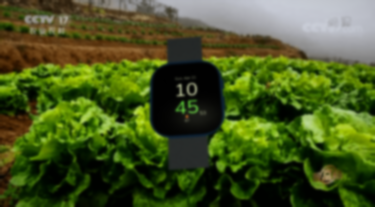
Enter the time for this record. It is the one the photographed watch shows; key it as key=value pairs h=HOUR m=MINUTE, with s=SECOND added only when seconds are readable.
h=10 m=45
